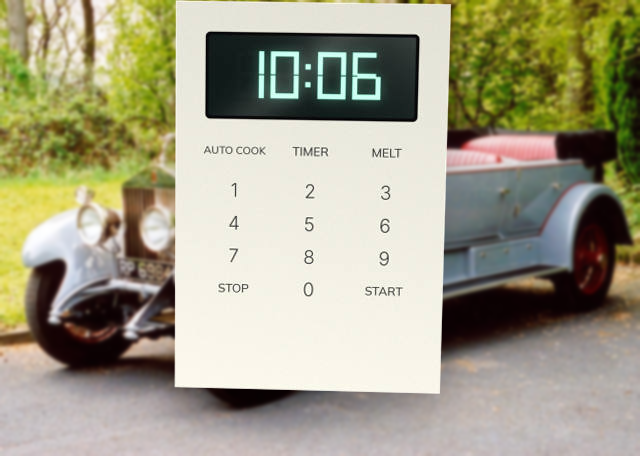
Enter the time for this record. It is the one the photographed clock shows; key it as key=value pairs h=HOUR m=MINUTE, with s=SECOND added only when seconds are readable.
h=10 m=6
